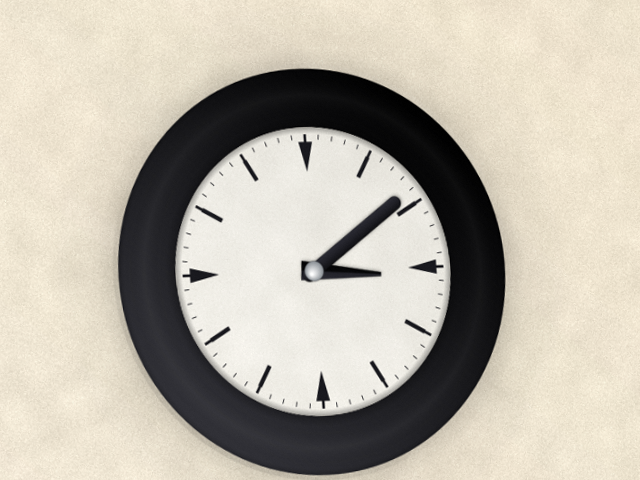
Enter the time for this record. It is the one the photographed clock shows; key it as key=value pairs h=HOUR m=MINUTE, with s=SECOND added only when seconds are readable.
h=3 m=9
